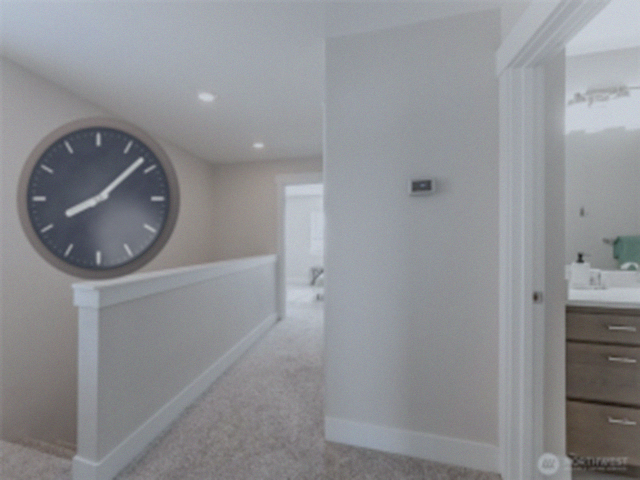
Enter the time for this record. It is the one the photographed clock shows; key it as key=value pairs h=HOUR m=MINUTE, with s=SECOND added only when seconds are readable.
h=8 m=8
